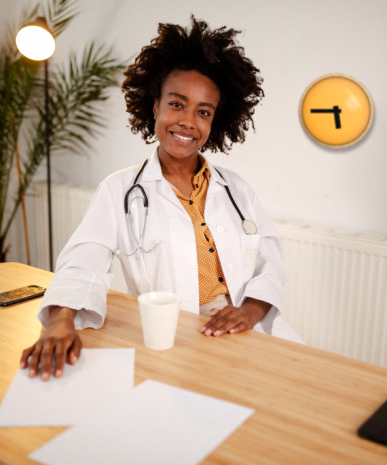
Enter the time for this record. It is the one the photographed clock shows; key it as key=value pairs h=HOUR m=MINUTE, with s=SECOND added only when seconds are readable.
h=5 m=45
